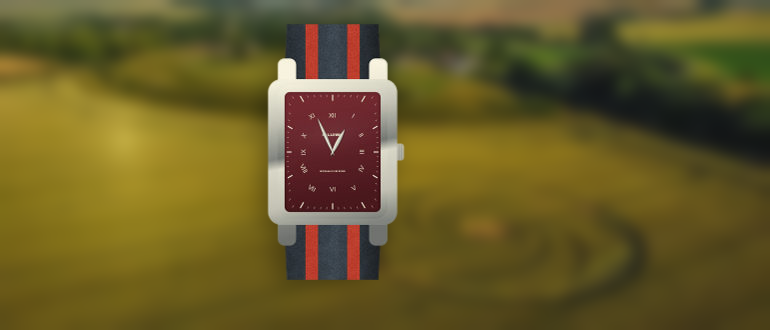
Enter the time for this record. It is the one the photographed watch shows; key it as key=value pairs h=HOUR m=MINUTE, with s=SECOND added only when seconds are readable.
h=12 m=56
